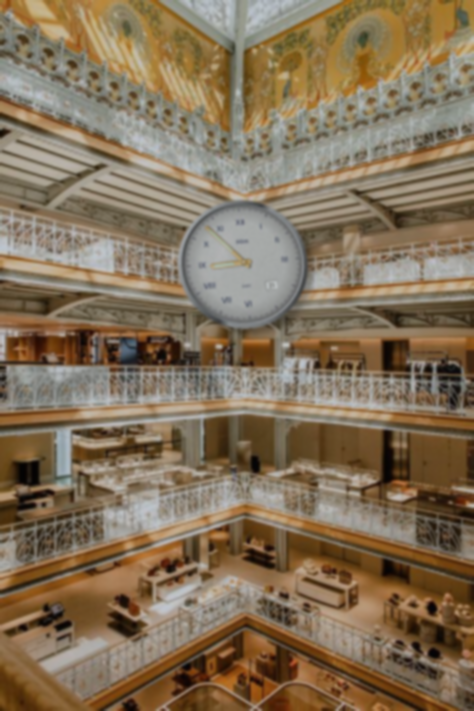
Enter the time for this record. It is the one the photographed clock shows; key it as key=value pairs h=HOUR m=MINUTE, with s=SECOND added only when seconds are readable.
h=8 m=53
